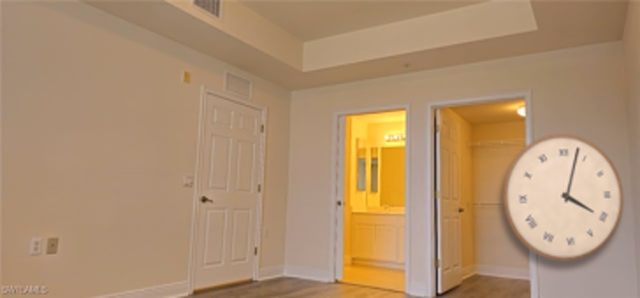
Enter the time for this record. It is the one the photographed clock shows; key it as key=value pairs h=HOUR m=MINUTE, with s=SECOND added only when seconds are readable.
h=4 m=3
